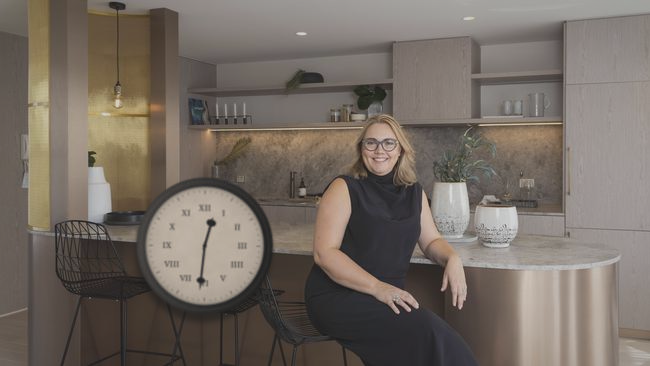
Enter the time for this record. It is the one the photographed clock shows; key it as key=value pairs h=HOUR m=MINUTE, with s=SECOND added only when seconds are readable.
h=12 m=31
